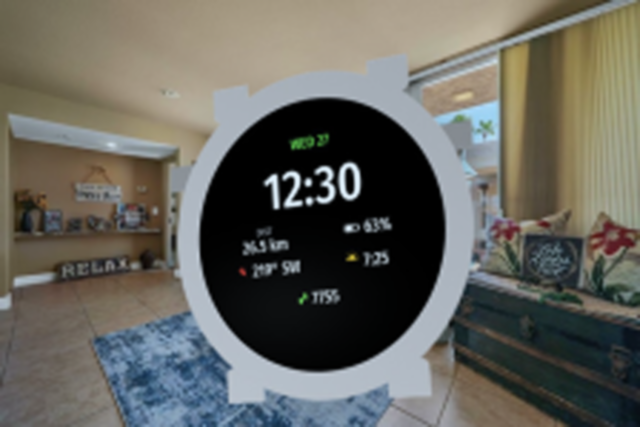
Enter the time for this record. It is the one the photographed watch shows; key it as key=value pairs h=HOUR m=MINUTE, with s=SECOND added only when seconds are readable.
h=12 m=30
